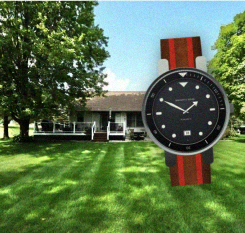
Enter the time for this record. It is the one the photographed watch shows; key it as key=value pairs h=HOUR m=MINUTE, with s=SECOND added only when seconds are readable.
h=1 m=50
